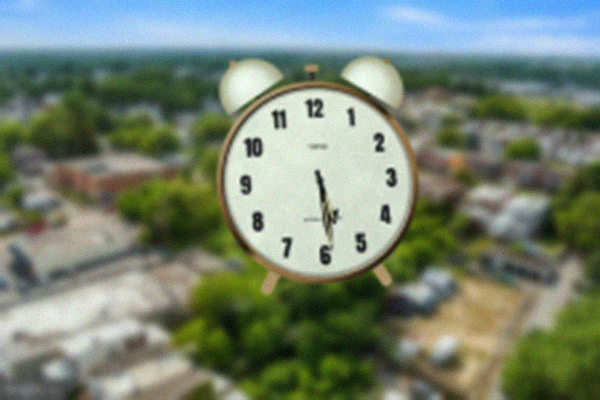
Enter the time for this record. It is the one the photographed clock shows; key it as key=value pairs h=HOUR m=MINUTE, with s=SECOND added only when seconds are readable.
h=5 m=29
